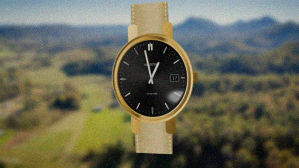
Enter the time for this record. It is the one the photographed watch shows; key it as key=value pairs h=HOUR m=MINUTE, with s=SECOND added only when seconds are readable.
h=12 m=58
